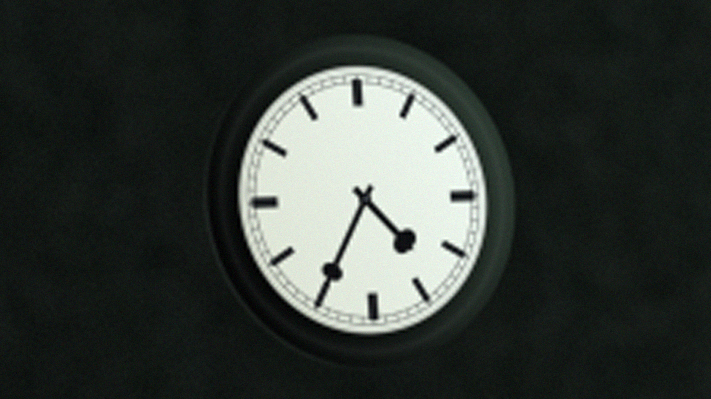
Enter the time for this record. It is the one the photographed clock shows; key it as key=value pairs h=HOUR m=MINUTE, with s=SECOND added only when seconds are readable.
h=4 m=35
